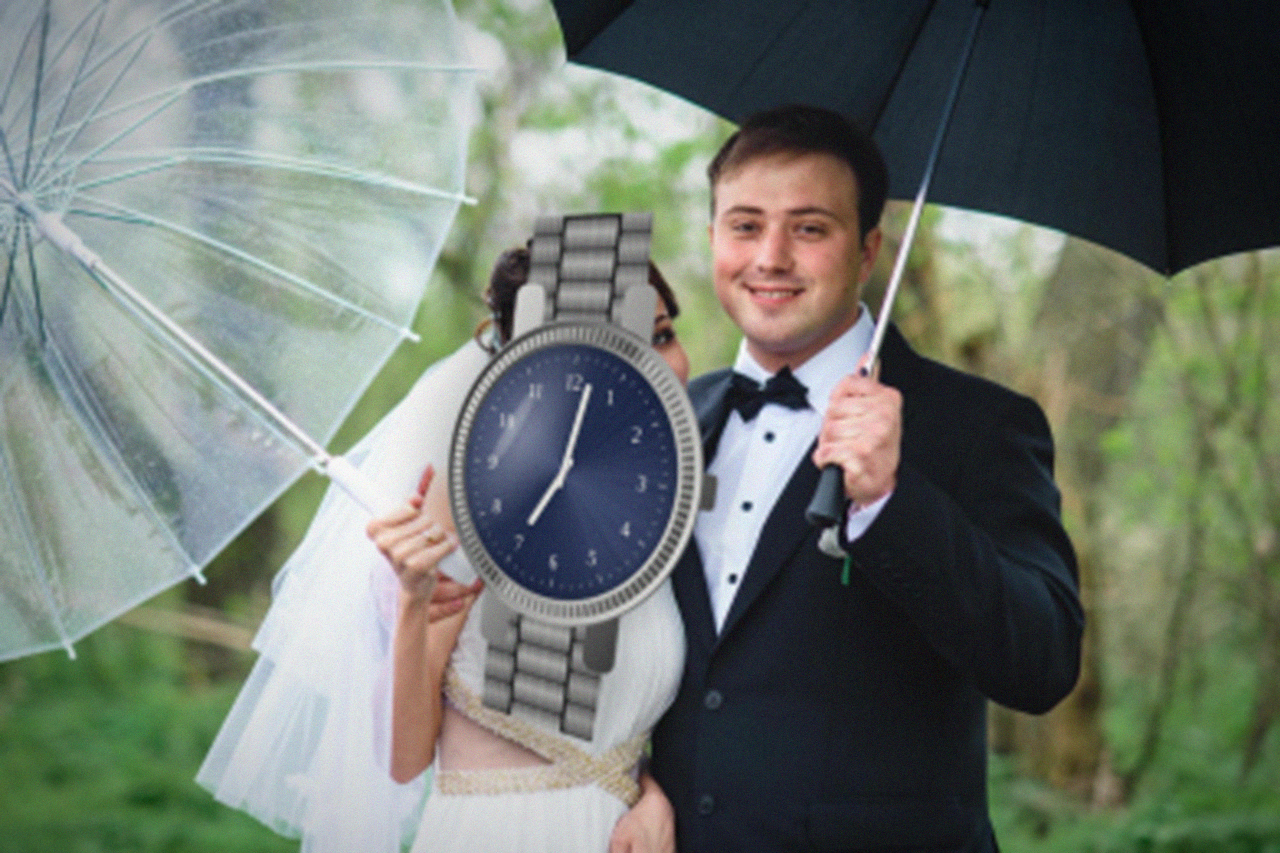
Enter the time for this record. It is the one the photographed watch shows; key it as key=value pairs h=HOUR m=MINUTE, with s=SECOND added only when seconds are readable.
h=7 m=2
